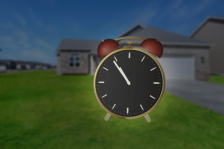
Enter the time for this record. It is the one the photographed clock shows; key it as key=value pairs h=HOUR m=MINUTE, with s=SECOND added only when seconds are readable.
h=10 m=54
